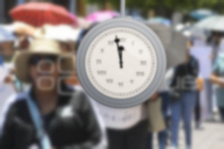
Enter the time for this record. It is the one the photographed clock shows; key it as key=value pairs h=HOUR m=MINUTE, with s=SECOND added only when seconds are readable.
h=11 m=58
